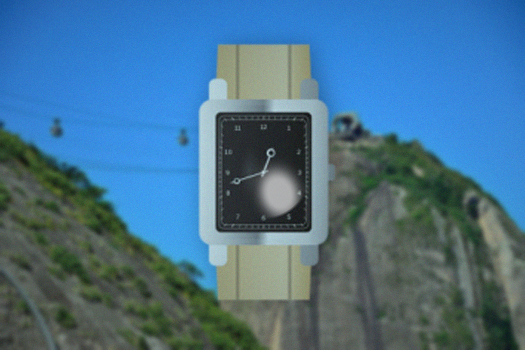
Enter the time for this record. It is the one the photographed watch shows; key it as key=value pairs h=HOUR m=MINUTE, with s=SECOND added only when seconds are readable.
h=12 m=42
